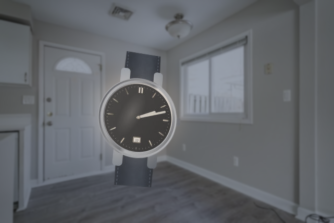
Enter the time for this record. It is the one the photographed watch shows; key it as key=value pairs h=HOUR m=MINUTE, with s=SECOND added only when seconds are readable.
h=2 m=12
